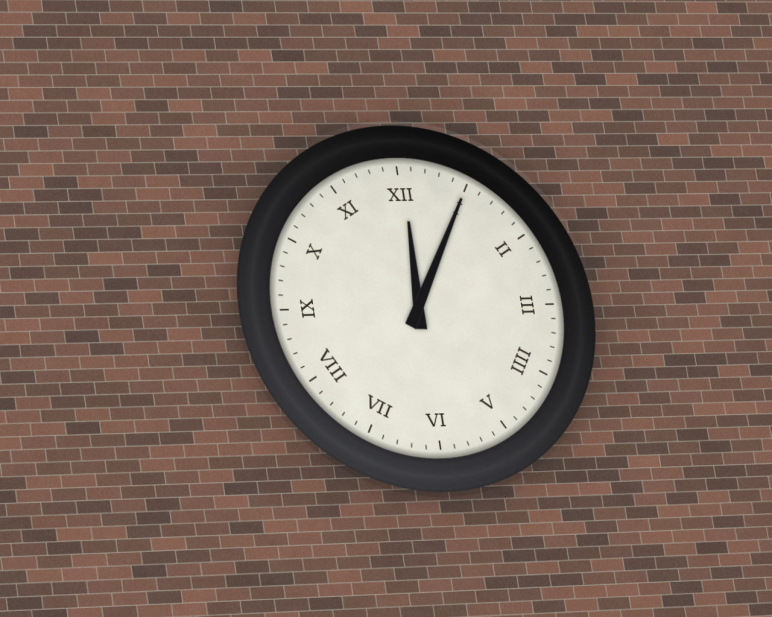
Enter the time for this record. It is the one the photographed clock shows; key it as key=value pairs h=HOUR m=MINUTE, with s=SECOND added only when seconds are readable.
h=12 m=5
